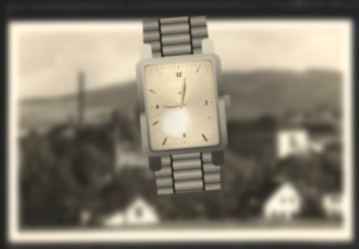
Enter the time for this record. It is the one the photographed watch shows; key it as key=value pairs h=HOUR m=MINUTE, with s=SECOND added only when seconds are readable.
h=9 m=2
